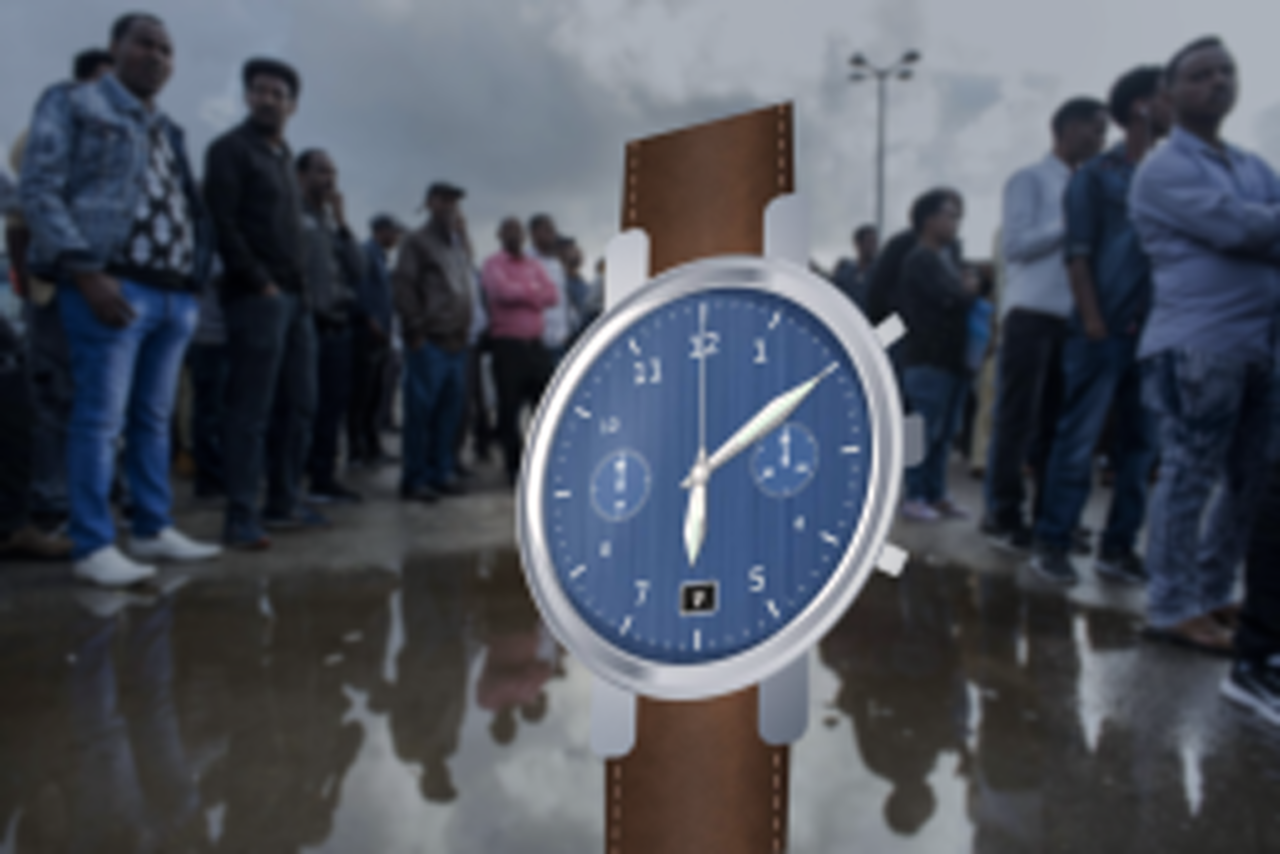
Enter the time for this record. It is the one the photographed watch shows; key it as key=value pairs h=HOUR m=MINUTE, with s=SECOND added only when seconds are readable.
h=6 m=10
